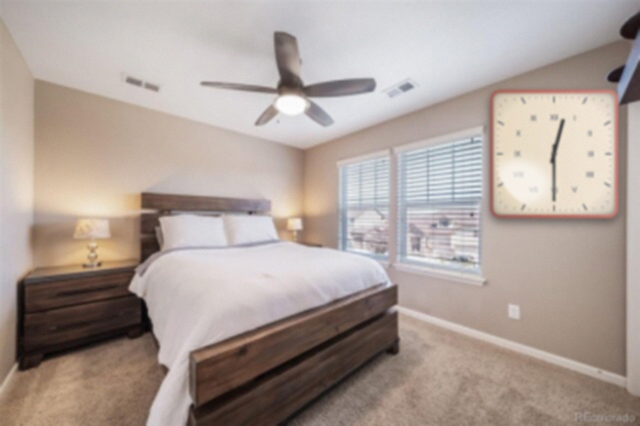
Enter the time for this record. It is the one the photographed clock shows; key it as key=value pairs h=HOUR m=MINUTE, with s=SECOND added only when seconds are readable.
h=12 m=30
